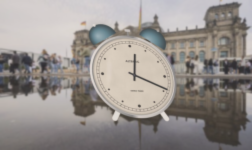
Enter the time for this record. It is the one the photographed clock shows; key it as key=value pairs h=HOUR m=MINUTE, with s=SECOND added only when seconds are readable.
h=12 m=19
